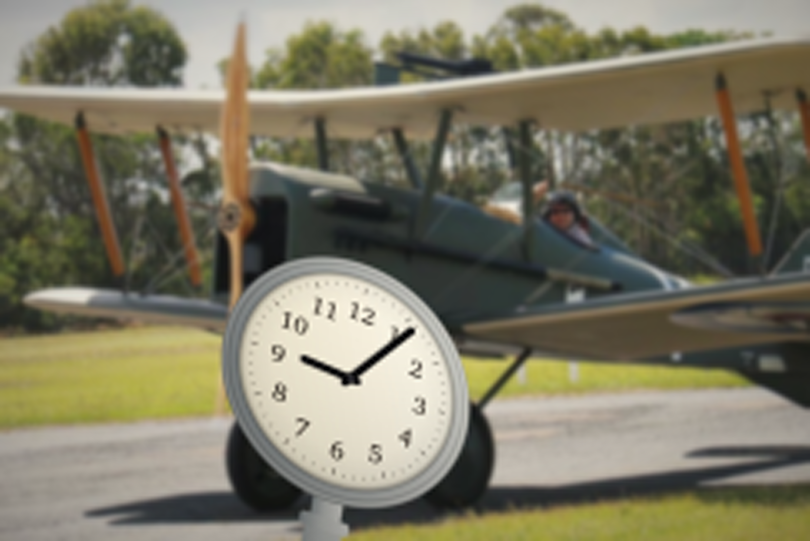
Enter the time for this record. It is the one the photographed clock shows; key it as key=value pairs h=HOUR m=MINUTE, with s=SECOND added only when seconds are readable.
h=9 m=6
